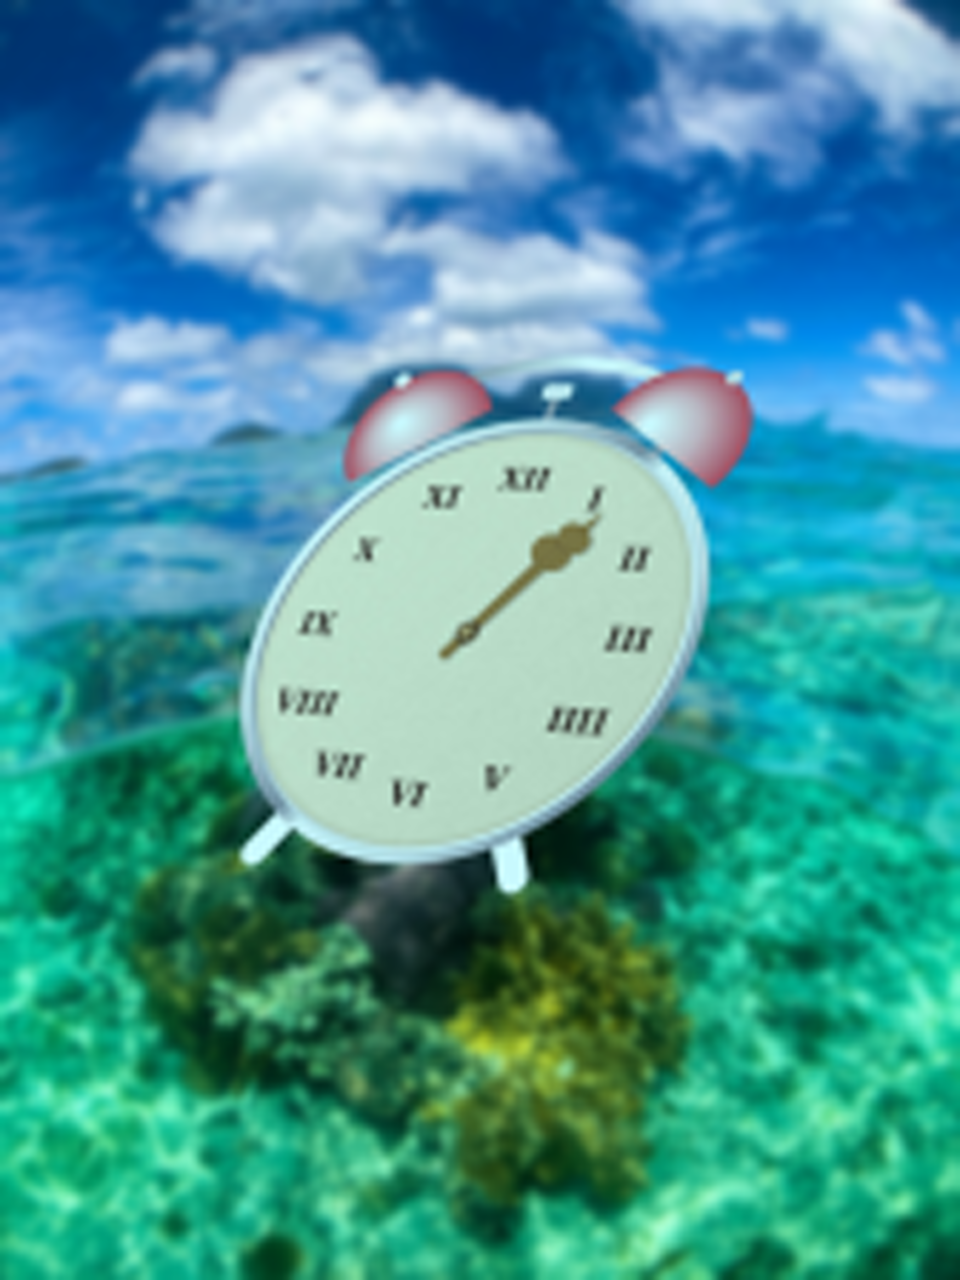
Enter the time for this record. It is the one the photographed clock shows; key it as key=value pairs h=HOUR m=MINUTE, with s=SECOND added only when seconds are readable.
h=1 m=6
